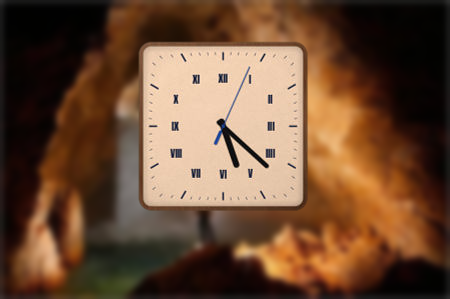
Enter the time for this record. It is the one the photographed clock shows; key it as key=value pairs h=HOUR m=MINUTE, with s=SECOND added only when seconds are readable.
h=5 m=22 s=4
